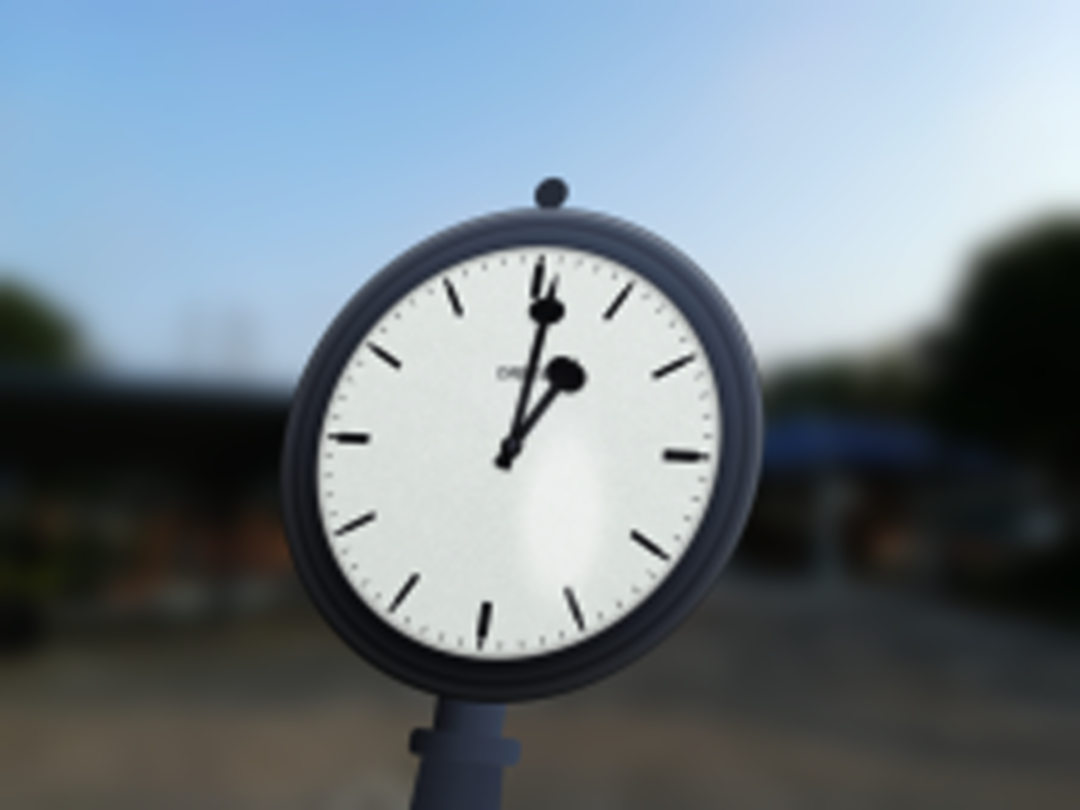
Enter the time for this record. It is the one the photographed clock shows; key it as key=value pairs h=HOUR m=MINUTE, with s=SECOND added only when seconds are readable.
h=1 m=1
